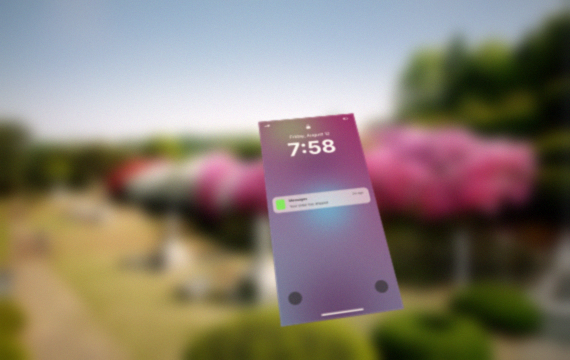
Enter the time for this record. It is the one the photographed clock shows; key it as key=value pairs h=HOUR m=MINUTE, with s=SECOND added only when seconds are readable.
h=7 m=58
